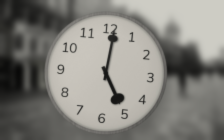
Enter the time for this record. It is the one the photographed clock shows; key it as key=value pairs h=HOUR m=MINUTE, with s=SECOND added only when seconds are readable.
h=5 m=1
